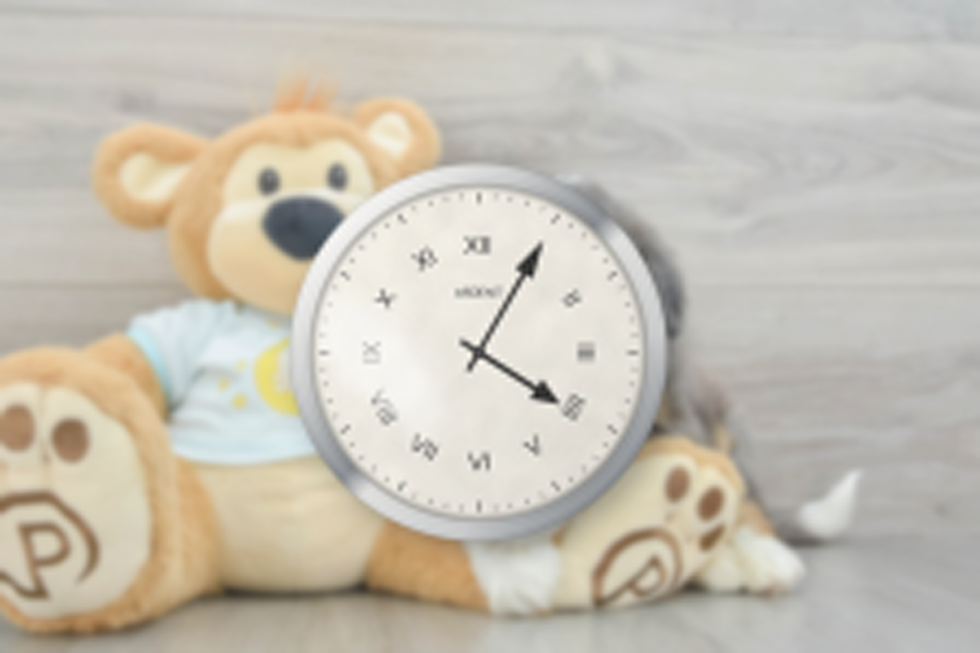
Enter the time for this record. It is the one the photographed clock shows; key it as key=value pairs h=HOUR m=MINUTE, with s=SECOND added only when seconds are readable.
h=4 m=5
